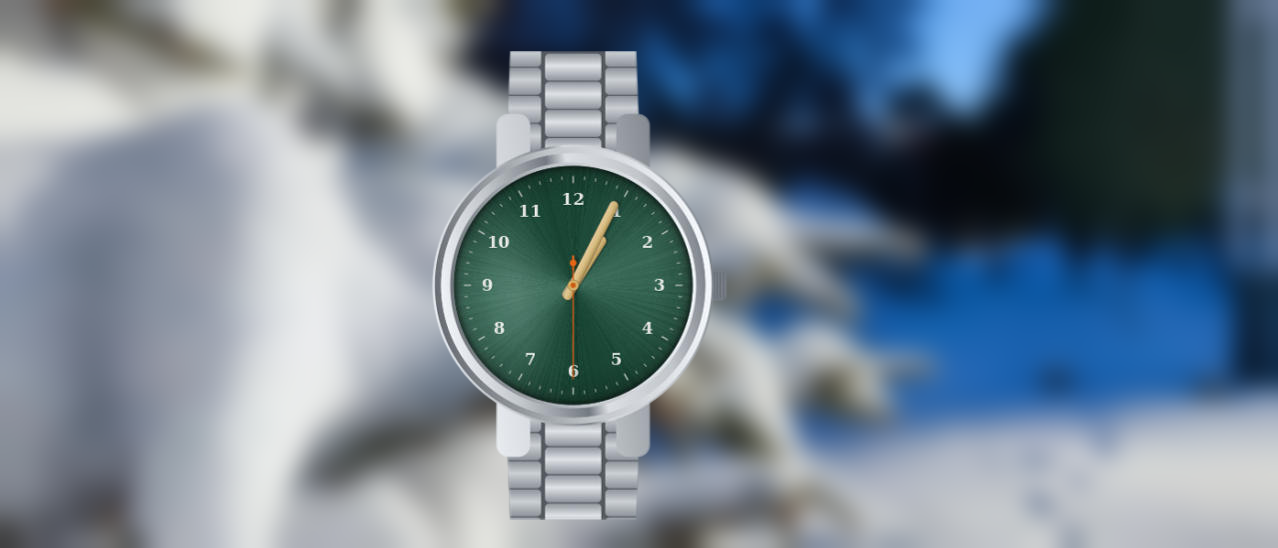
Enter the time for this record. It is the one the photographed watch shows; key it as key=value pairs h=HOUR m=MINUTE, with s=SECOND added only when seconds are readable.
h=1 m=4 s=30
